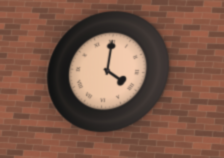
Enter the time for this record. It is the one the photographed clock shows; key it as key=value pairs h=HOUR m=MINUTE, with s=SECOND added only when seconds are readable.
h=4 m=0
